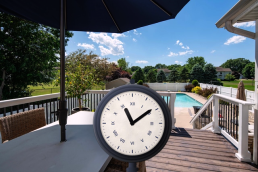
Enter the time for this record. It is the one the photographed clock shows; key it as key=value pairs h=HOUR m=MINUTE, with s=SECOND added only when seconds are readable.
h=11 m=9
